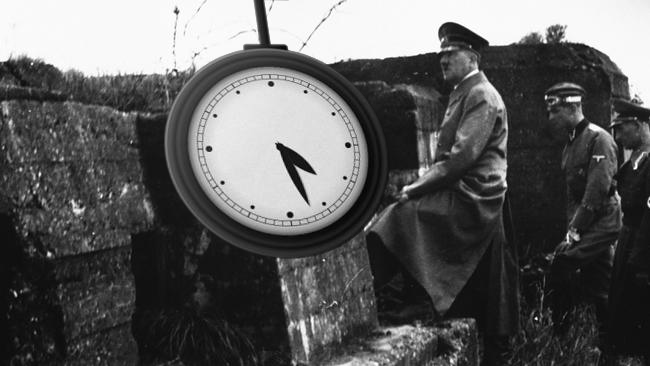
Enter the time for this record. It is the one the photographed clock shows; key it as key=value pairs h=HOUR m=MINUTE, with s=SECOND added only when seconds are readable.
h=4 m=27
